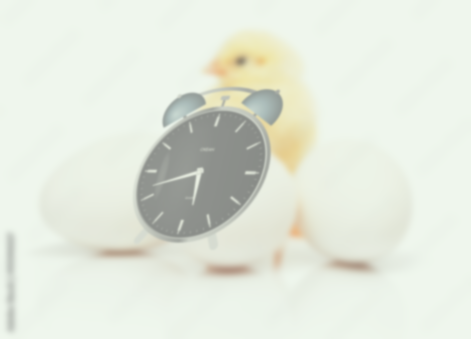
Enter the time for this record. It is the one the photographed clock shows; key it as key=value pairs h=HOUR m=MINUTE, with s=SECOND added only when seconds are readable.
h=5 m=42
